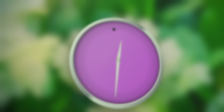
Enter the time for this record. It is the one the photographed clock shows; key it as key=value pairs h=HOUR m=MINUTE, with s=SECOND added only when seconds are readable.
h=12 m=32
